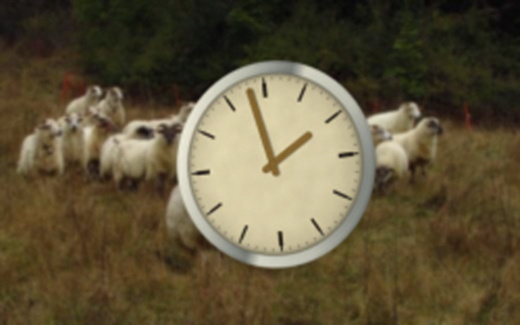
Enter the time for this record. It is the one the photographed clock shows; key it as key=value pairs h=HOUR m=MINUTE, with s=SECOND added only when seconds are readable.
h=1 m=58
